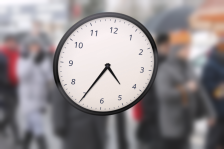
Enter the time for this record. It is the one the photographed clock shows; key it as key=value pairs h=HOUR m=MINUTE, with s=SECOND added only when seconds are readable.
h=4 m=35
